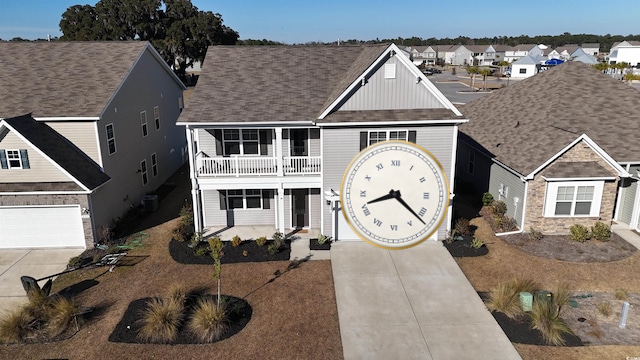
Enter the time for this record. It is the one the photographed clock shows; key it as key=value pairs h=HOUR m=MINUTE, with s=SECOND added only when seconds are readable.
h=8 m=22
